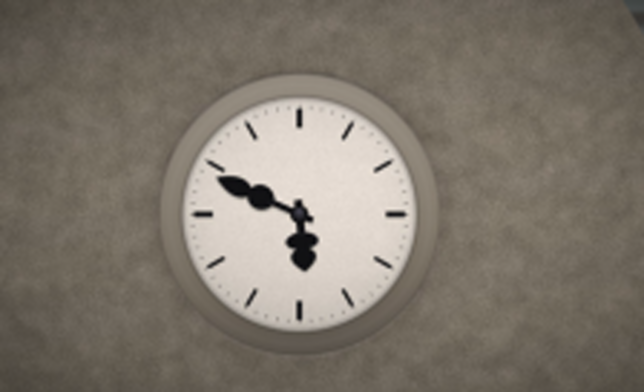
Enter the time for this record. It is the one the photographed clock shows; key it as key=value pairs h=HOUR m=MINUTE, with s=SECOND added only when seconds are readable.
h=5 m=49
